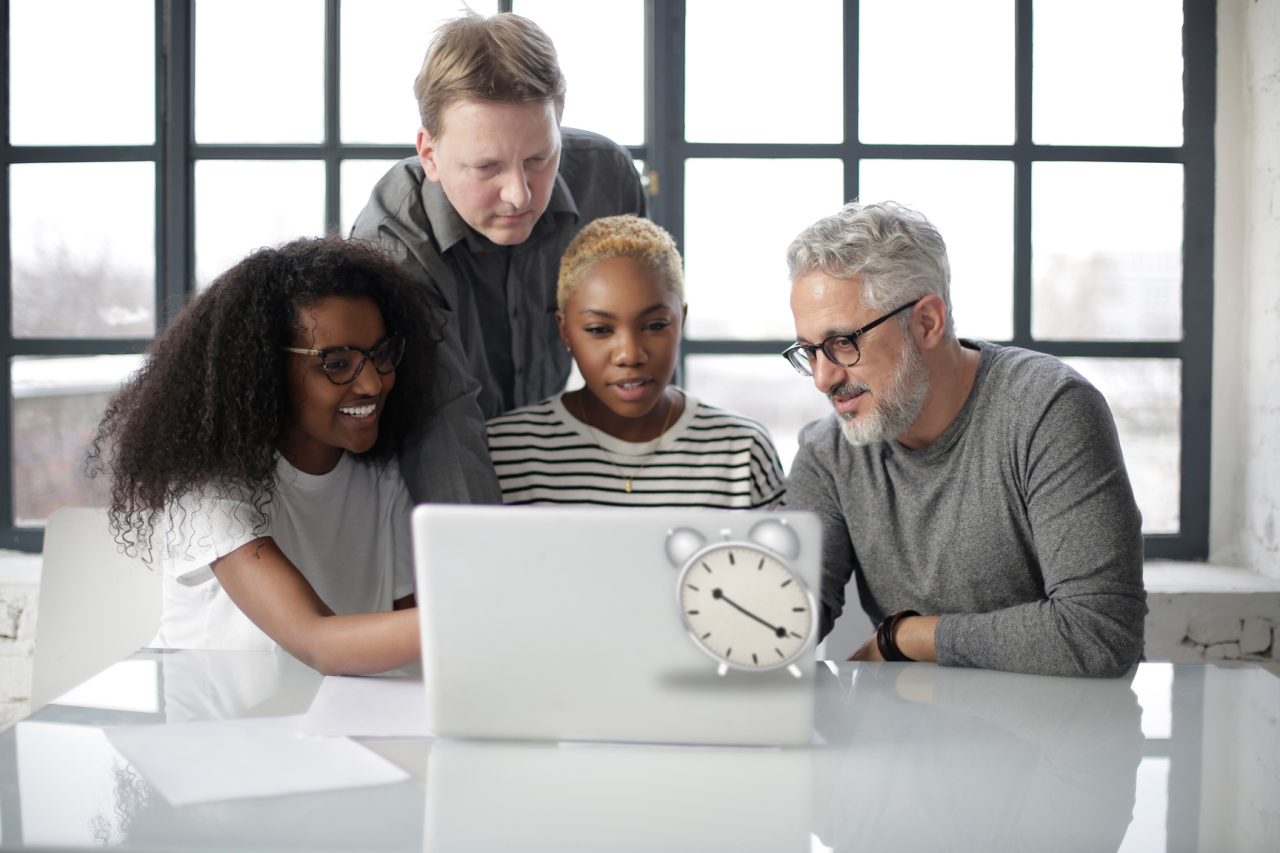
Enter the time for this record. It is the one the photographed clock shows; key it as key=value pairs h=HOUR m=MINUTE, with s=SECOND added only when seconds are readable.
h=10 m=21
